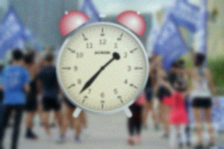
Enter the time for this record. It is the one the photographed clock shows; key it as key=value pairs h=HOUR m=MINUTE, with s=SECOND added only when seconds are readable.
h=1 m=37
